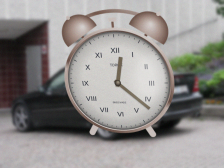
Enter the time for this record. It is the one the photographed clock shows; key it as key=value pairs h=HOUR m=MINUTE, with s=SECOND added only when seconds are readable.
h=12 m=22
